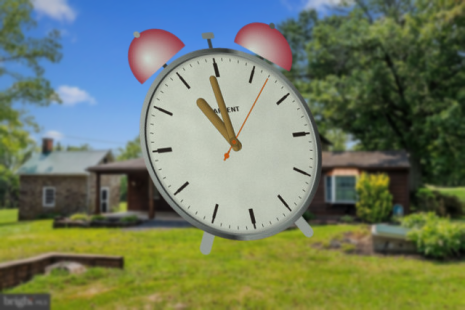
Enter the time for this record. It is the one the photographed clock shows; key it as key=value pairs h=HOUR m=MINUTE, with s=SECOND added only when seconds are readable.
h=10 m=59 s=7
